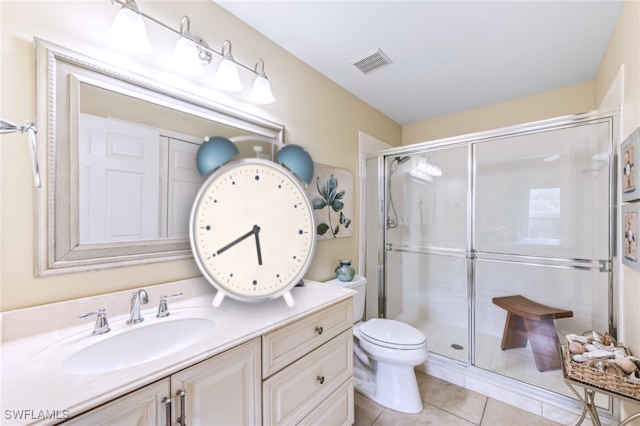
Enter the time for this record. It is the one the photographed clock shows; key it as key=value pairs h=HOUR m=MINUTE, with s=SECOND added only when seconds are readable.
h=5 m=40
